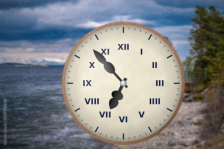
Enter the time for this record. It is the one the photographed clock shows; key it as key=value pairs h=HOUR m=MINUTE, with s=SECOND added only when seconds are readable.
h=6 m=53
